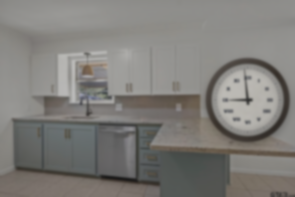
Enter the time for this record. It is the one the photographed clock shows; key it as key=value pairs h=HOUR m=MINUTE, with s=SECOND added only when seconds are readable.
h=8 m=59
